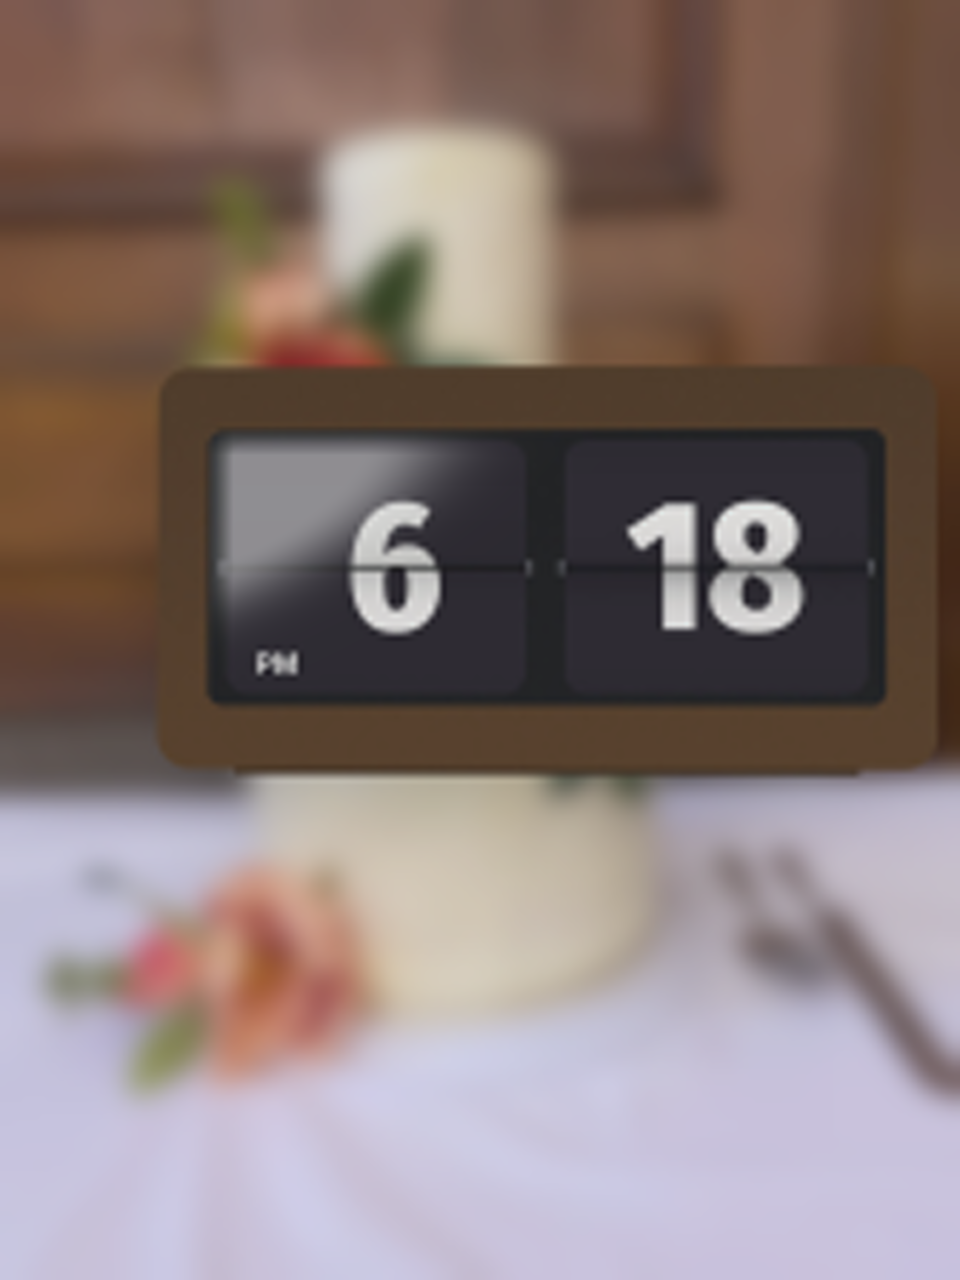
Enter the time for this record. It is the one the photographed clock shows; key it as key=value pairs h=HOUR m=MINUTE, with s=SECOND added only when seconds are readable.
h=6 m=18
